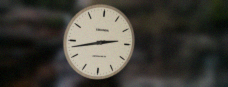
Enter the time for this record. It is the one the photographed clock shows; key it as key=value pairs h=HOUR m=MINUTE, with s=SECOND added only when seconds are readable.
h=2 m=43
